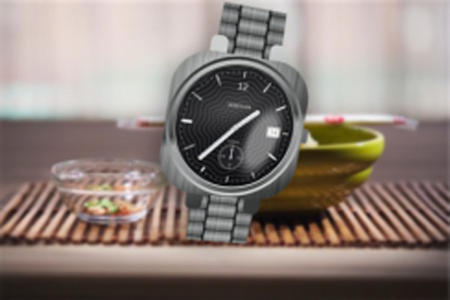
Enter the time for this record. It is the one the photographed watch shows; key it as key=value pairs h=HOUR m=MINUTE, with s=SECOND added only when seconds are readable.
h=1 m=37
